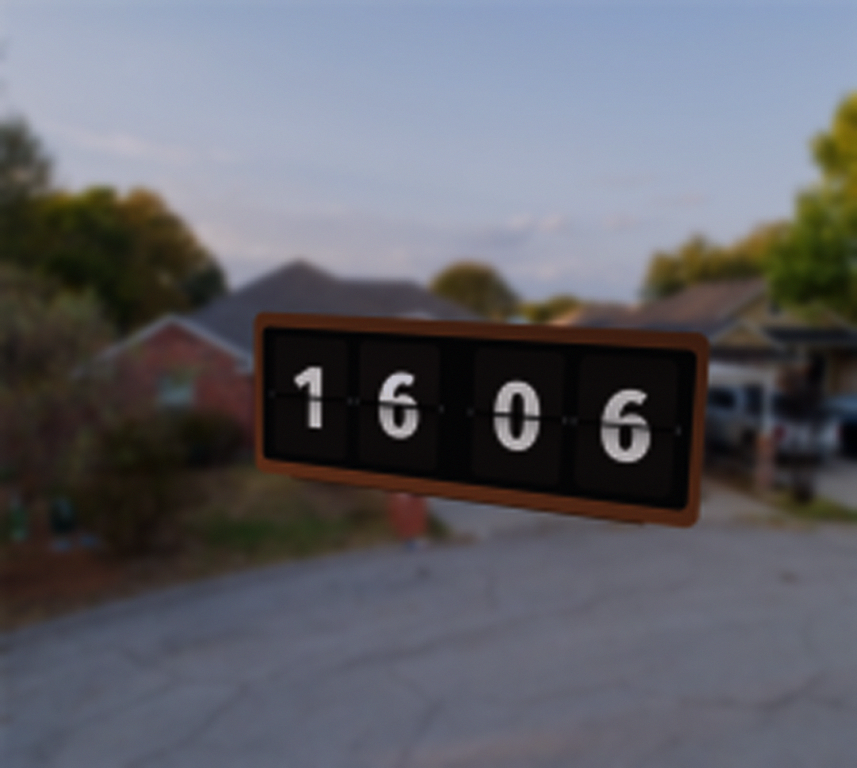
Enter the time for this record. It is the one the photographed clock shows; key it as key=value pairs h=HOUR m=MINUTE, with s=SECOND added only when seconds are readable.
h=16 m=6
